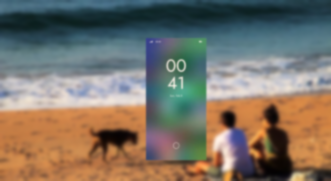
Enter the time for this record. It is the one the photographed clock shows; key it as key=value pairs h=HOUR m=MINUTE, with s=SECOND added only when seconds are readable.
h=0 m=41
